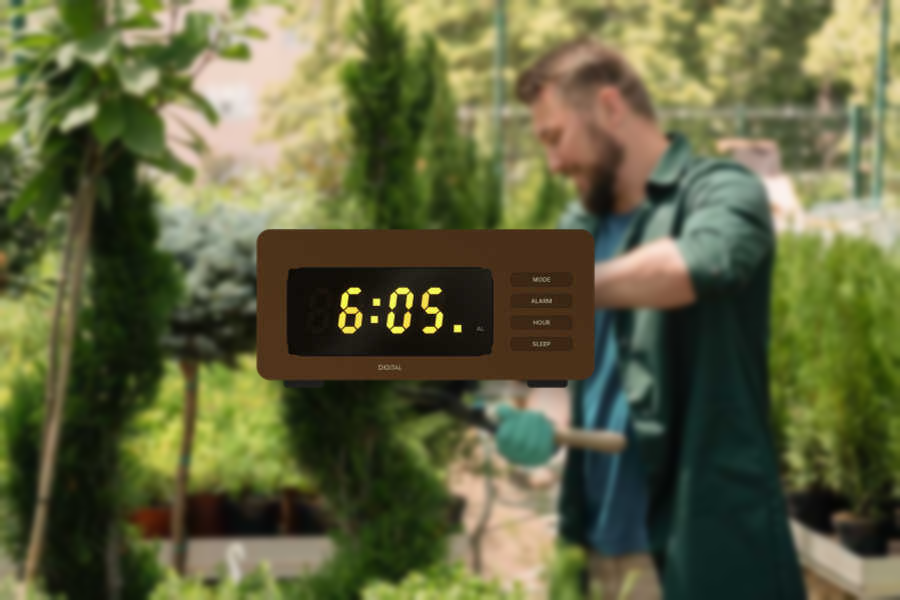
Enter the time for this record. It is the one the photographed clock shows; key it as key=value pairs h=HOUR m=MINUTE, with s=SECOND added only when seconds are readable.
h=6 m=5
